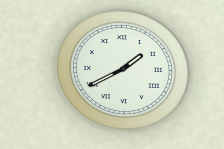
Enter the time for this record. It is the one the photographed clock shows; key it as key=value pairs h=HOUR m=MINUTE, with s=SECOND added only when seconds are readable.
h=1 m=40
